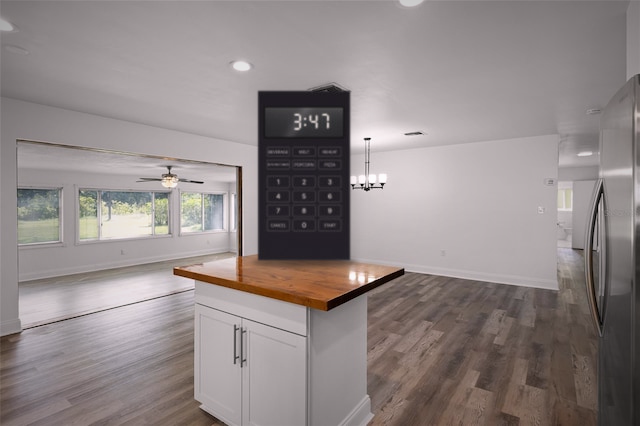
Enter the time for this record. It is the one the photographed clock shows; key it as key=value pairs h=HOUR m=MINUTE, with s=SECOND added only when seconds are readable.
h=3 m=47
